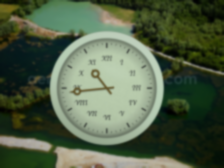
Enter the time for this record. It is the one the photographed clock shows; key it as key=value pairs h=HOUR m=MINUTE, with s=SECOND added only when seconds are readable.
h=10 m=44
